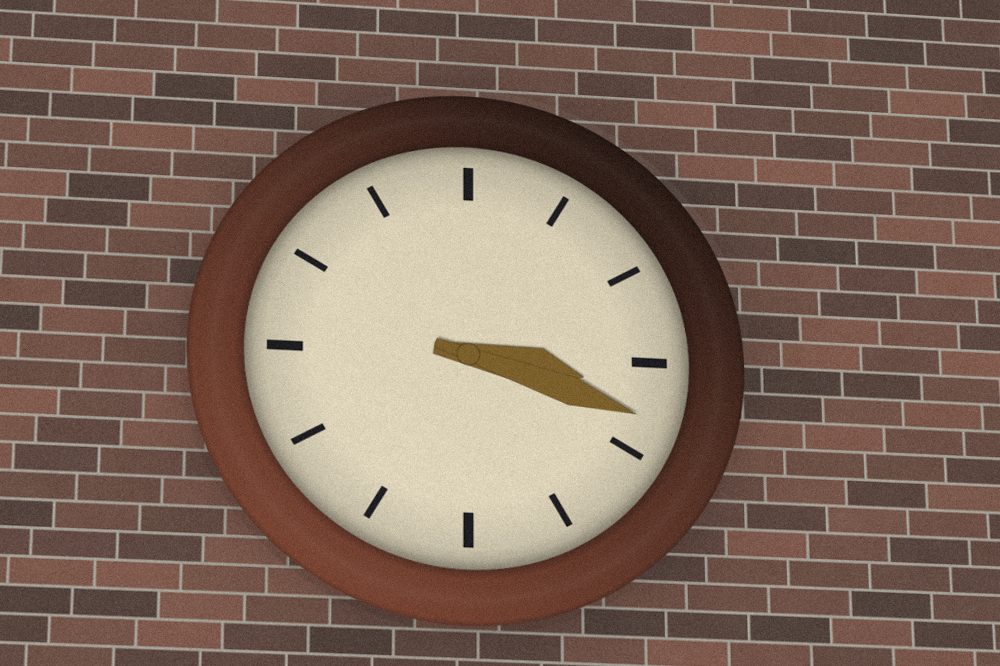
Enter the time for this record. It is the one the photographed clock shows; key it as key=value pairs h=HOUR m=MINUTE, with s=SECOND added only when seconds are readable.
h=3 m=18
